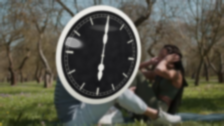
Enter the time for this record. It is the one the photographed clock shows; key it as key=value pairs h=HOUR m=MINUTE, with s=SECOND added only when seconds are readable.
h=6 m=0
